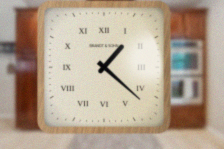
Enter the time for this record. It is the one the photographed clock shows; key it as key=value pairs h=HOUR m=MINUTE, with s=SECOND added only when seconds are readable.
h=1 m=22
